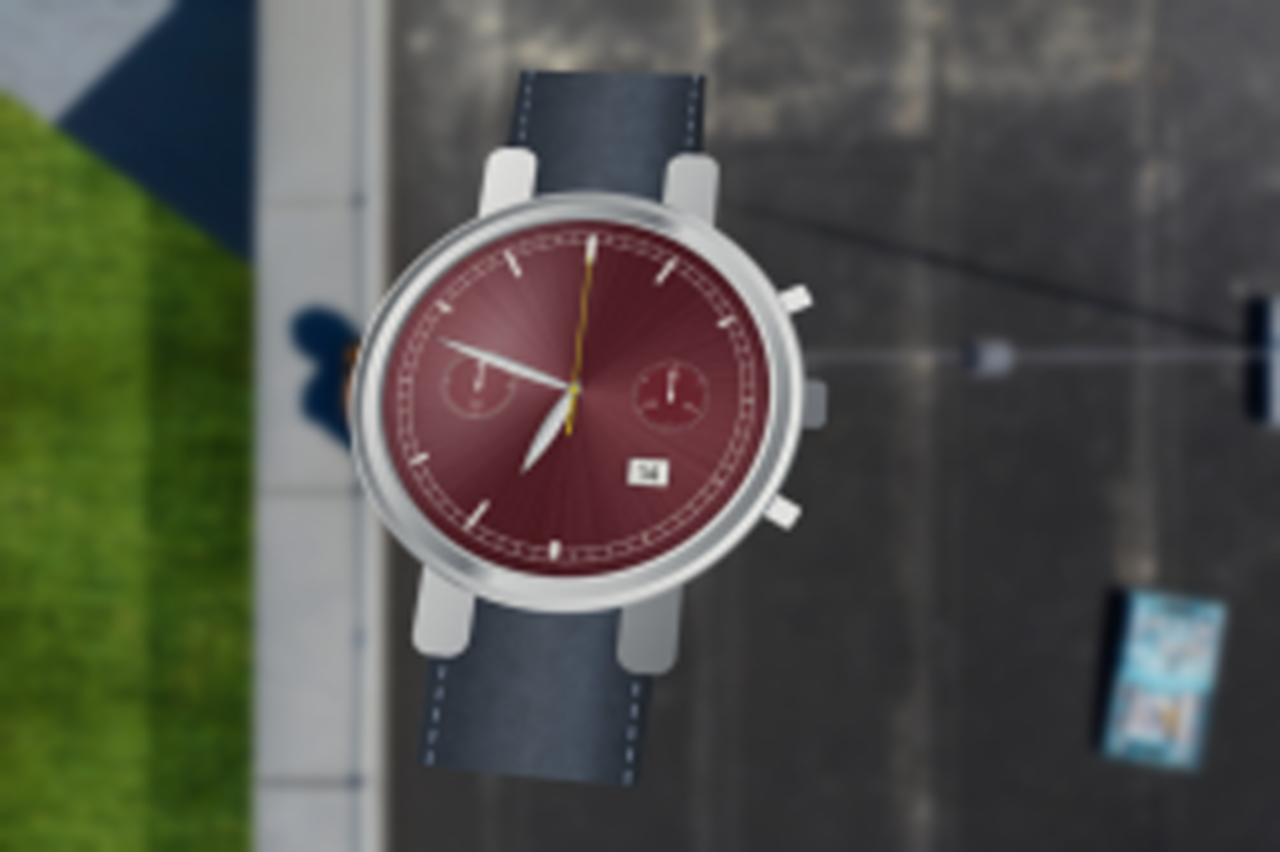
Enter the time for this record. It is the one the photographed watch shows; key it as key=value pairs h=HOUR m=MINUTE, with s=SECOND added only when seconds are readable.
h=6 m=48
